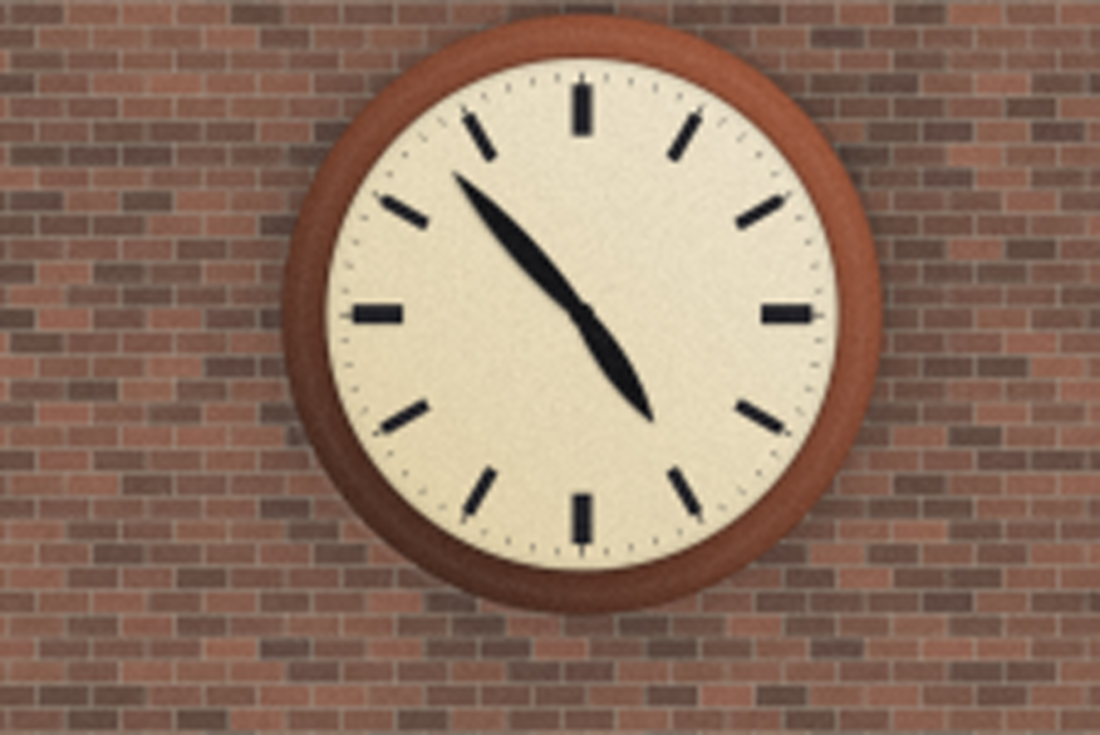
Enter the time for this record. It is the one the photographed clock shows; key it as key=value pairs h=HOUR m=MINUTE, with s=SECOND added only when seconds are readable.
h=4 m=53
